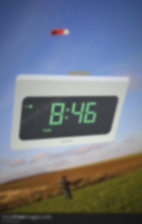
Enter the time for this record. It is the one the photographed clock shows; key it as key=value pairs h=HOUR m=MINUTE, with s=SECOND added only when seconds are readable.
h=8 m=46
